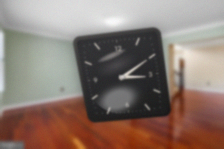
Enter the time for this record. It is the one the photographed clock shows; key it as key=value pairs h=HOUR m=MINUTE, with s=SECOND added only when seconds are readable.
h=3 m=10
